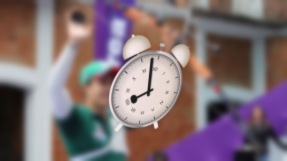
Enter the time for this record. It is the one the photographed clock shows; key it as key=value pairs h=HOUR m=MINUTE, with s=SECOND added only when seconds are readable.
h=7 m=58
